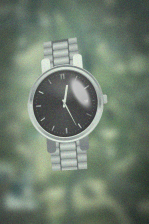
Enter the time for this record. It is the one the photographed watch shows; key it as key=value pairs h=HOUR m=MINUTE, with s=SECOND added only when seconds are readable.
h=12 m=26
